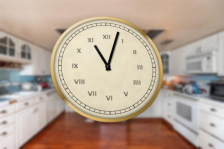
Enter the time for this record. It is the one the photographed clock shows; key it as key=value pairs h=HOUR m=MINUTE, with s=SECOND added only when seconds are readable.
h=11 m=3
